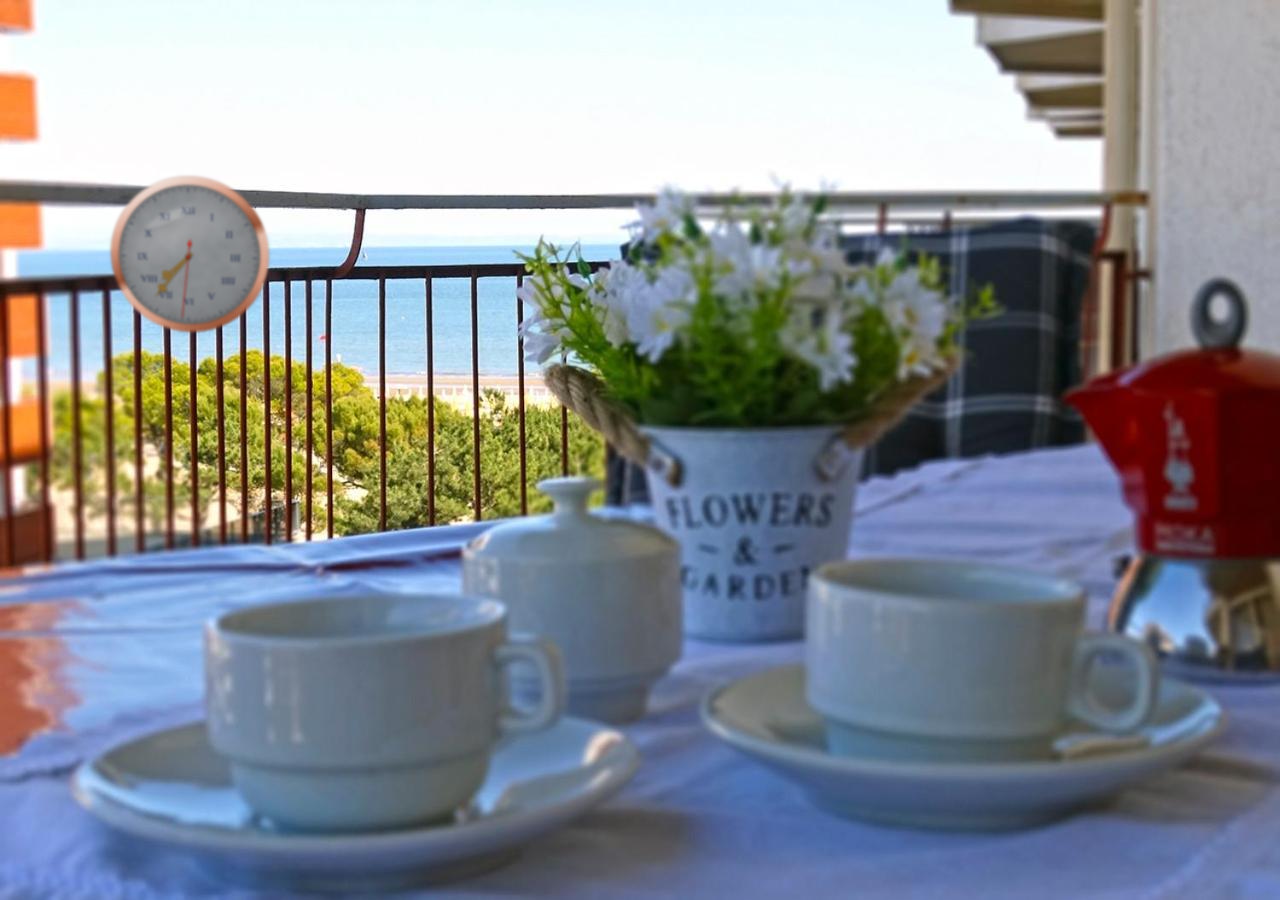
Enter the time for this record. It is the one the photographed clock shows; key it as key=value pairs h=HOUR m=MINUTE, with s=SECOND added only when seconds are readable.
h=7 m=36 s=31
